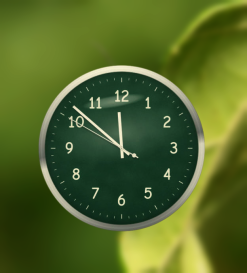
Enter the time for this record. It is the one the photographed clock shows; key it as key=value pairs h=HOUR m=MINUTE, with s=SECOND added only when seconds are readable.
h=11 m=51 s=50
